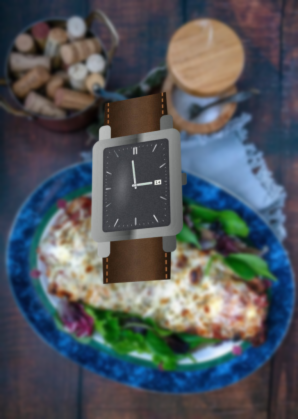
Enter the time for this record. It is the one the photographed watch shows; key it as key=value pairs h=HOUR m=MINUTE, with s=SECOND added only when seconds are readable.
h=2 m=59
